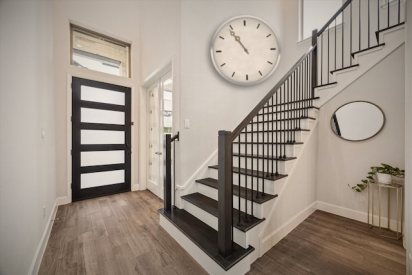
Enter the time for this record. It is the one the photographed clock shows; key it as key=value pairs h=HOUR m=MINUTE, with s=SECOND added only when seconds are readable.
h=10 m=54
